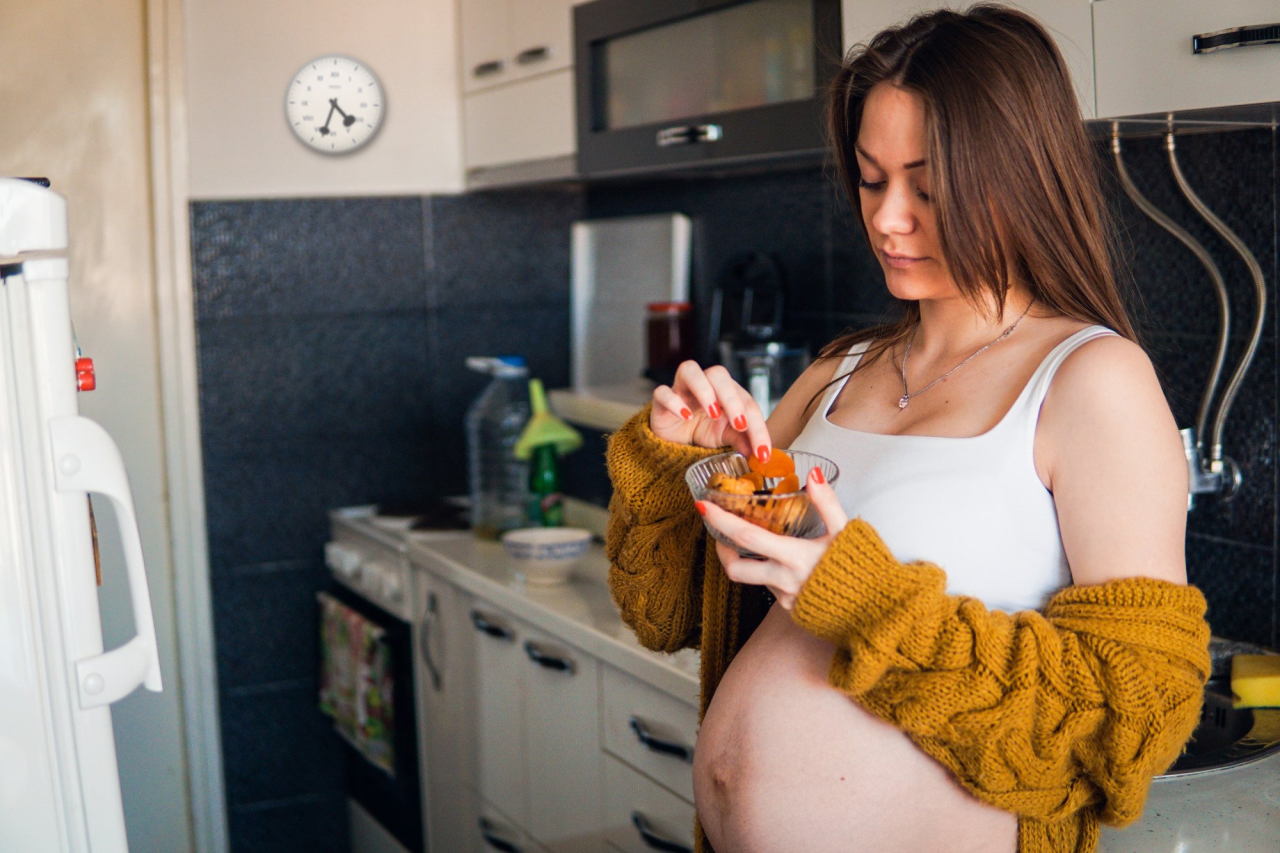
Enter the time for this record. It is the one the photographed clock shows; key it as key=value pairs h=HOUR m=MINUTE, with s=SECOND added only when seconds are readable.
h=4 m=33
